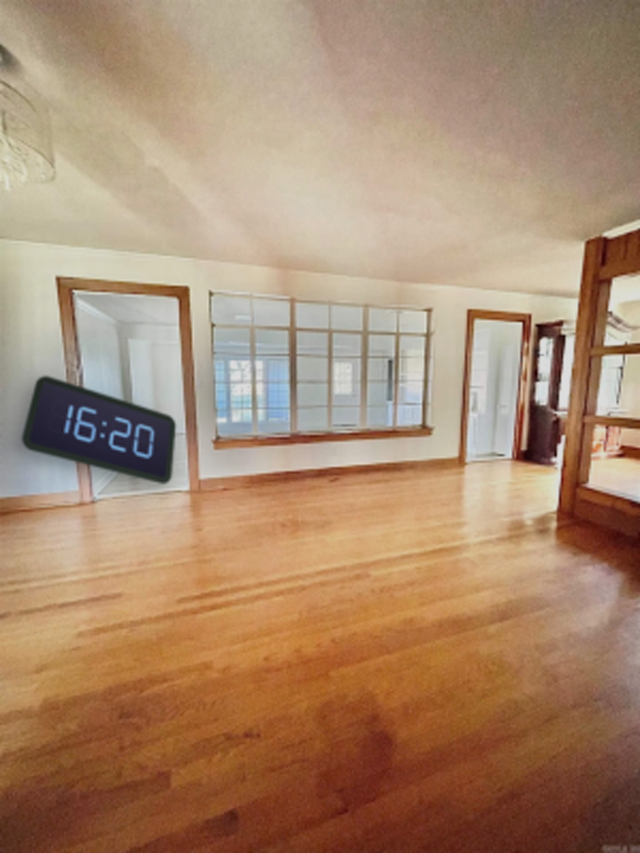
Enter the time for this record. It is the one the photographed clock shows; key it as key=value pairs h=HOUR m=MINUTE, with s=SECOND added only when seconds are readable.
h=16 m=20
